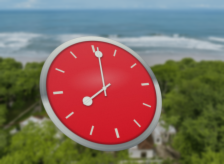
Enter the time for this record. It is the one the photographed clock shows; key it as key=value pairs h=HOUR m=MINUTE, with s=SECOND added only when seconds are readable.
h=8 m=1
